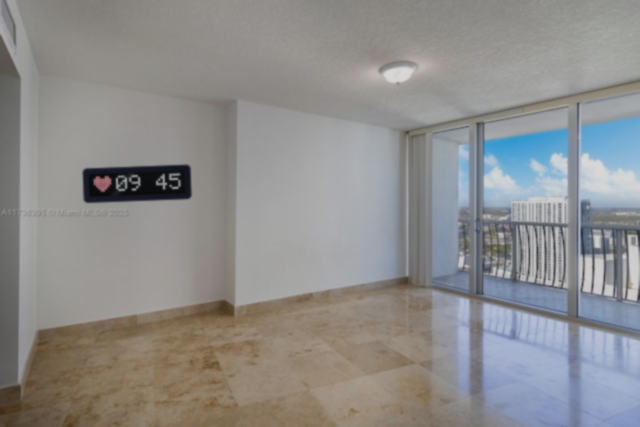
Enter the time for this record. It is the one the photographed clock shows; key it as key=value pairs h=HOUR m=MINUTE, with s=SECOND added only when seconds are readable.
h=9 m=45
